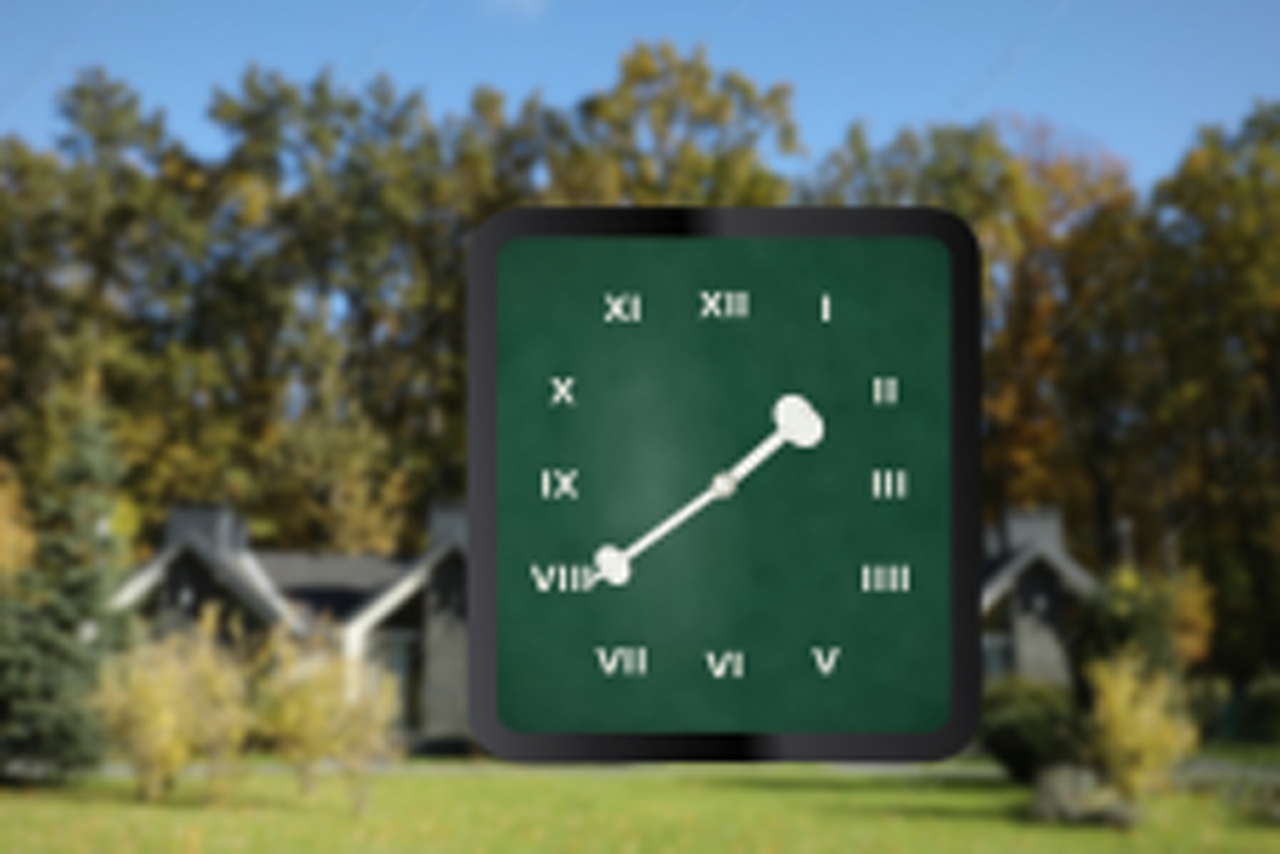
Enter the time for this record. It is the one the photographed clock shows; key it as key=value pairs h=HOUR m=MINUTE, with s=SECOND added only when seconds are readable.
h=1 m=39
